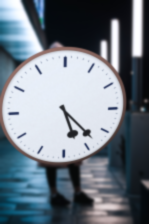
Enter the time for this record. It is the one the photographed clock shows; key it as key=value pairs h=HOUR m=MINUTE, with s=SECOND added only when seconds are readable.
h=5 m=23
